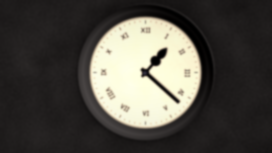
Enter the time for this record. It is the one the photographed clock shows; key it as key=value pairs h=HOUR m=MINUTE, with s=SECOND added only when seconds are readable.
h=1 m=22
